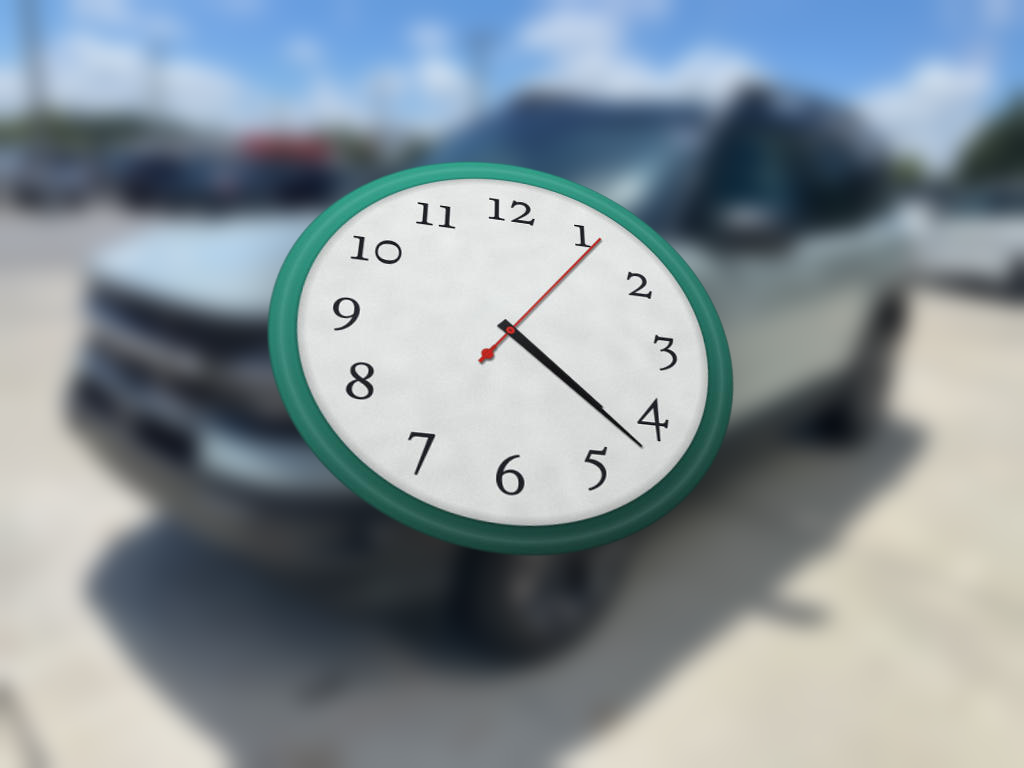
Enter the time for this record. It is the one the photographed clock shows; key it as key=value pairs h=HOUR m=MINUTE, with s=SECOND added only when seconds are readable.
h=4 m=22 s=6
